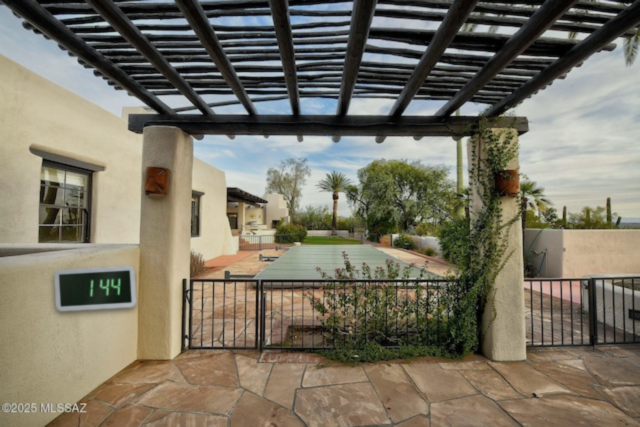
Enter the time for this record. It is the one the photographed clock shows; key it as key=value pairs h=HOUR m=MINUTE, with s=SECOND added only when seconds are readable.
h=1 m=44
